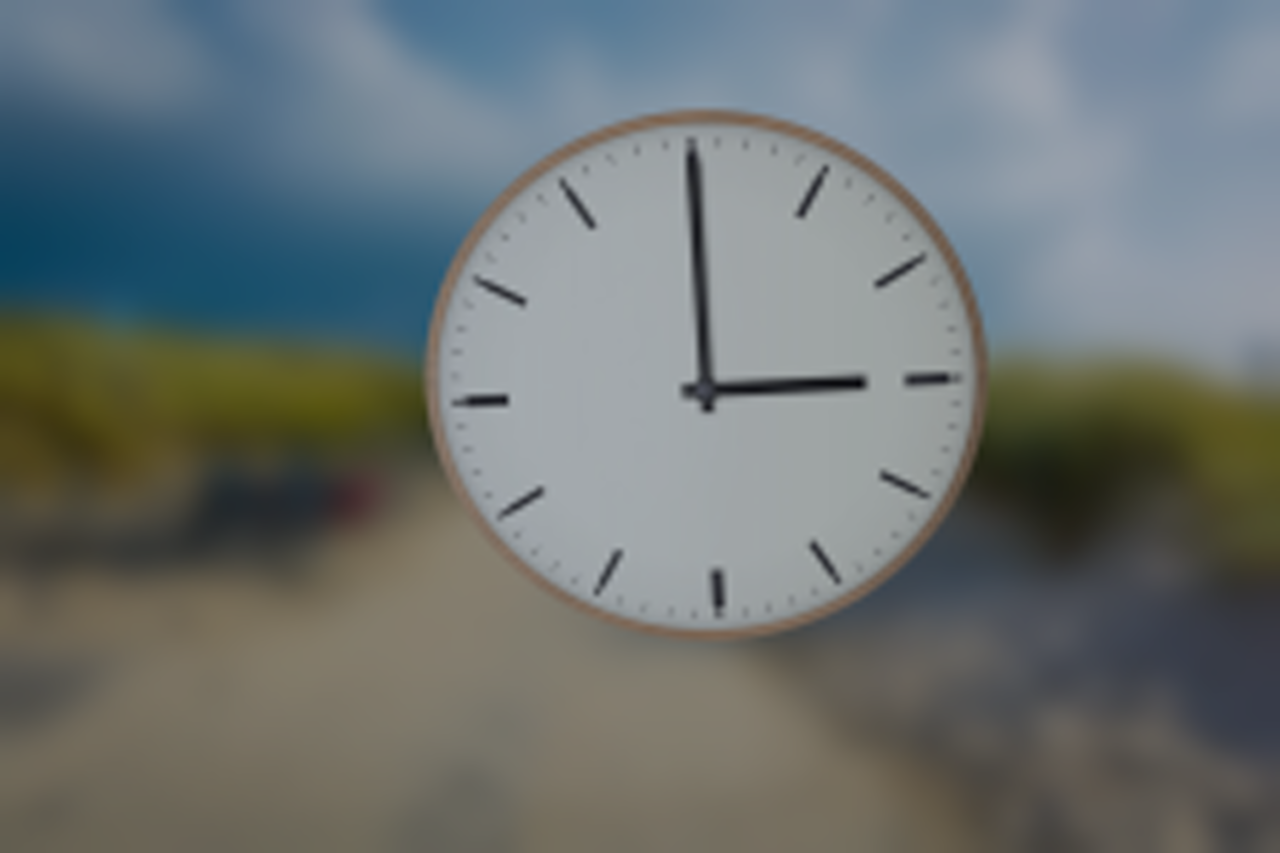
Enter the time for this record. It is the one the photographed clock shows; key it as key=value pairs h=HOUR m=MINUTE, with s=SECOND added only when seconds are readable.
h=3 m=0
